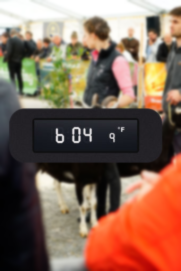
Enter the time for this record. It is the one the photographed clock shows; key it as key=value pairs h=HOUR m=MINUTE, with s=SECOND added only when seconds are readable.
h=6 m=4
